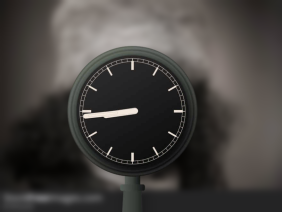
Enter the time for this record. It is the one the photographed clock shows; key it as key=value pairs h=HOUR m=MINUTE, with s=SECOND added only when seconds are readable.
h=8 m=44
